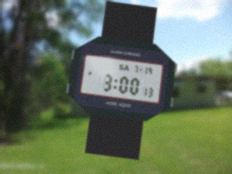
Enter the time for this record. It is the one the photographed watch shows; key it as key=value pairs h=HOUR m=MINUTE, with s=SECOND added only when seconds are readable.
h=3 m=0
